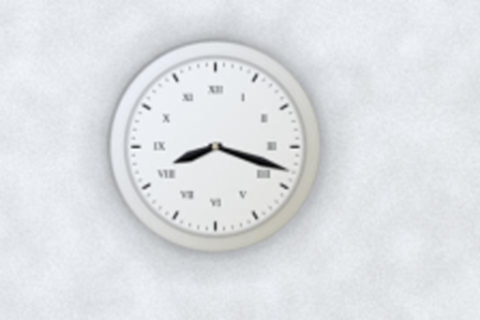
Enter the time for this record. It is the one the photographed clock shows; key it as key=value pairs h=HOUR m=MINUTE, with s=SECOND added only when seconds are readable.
h=8 m=18
